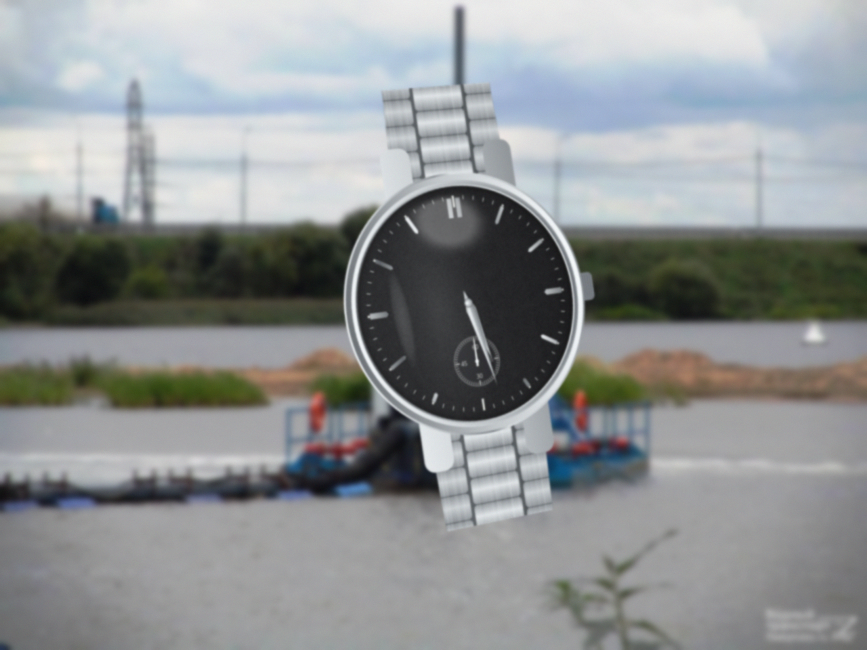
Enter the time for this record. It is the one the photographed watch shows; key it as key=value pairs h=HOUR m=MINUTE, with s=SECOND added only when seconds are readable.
h=5 m=28
